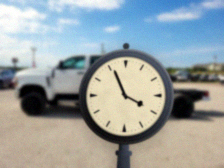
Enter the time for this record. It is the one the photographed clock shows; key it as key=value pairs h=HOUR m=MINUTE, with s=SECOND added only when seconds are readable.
h=3 m=56
